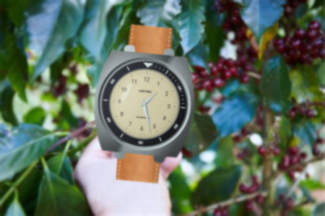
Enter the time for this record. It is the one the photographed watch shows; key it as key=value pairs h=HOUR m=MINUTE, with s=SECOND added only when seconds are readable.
h=1 m=27
